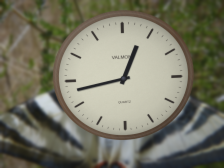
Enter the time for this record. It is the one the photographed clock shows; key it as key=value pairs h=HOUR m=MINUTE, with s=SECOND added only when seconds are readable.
h=12 m=43
